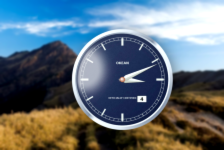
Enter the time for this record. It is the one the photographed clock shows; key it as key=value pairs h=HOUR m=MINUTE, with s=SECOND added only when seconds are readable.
h=3 m=11
